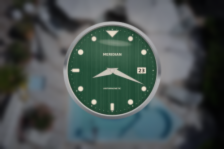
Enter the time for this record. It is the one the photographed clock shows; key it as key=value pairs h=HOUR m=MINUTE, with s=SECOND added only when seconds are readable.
h=8 m=19
